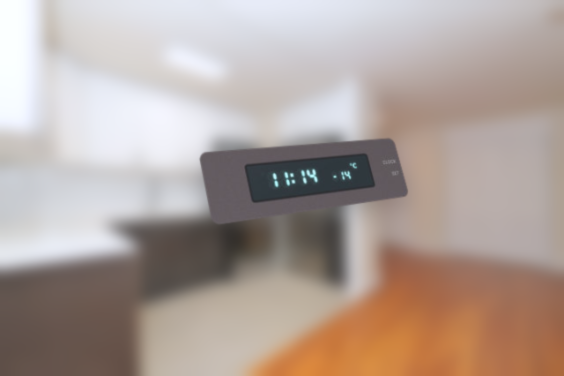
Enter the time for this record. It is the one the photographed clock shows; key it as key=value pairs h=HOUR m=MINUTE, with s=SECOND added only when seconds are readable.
h=11 m=14
